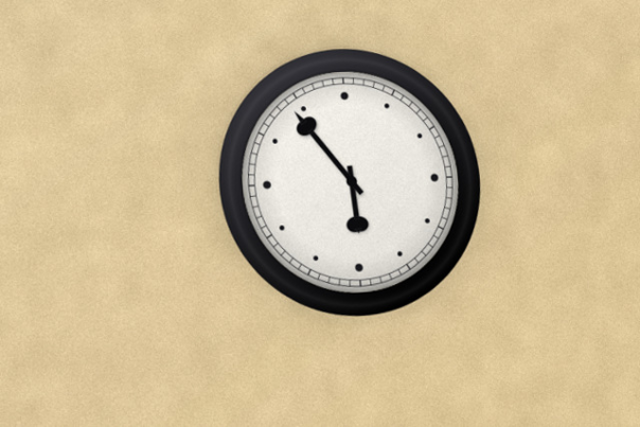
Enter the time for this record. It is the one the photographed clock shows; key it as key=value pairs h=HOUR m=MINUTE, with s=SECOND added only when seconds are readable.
h=5 m=54
